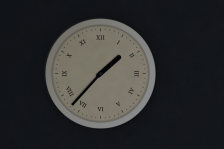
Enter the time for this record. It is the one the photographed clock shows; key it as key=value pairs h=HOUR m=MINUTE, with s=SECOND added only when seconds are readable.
h=1 m=37
